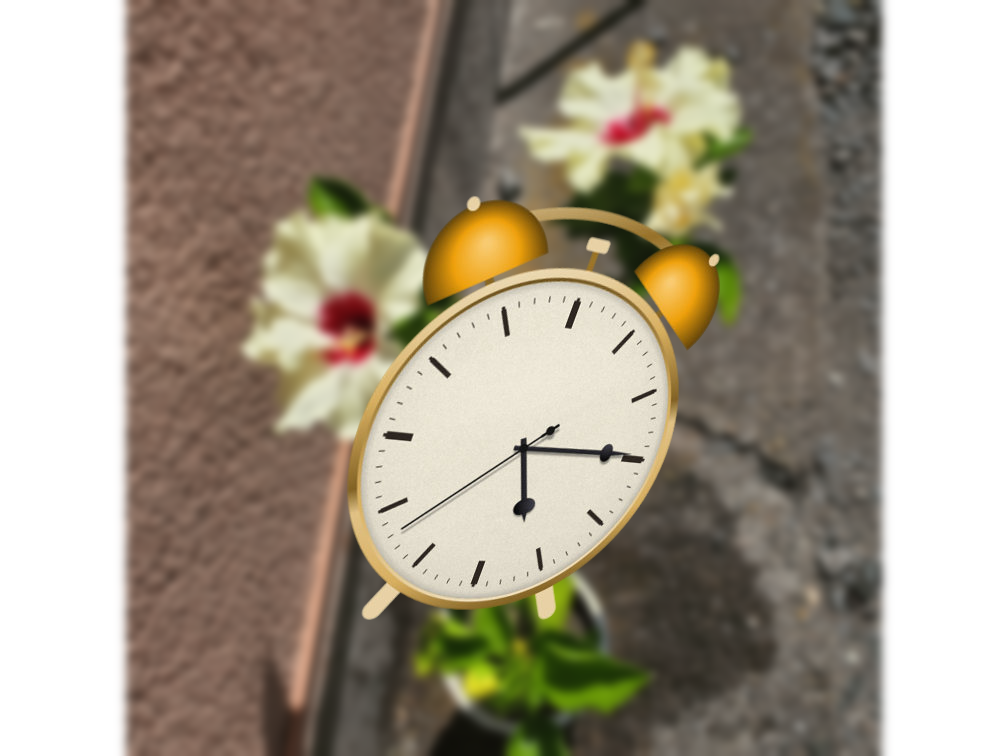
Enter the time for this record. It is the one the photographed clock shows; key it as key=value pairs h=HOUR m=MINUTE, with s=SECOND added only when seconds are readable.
h=5 m=14 s=38
